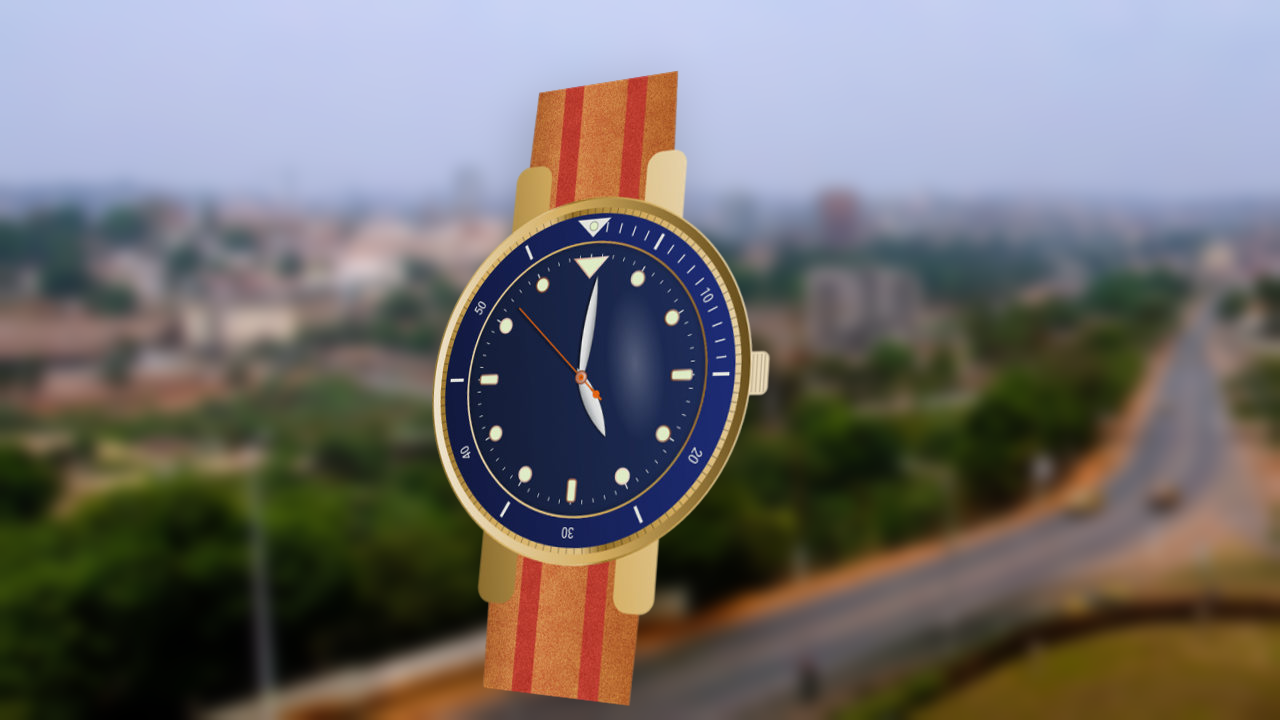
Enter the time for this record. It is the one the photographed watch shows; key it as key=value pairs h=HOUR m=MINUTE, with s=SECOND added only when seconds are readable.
h=5 m=0 s=52
